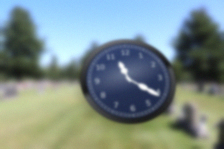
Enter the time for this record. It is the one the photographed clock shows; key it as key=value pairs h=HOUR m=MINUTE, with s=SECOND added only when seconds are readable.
h=11 m=21
